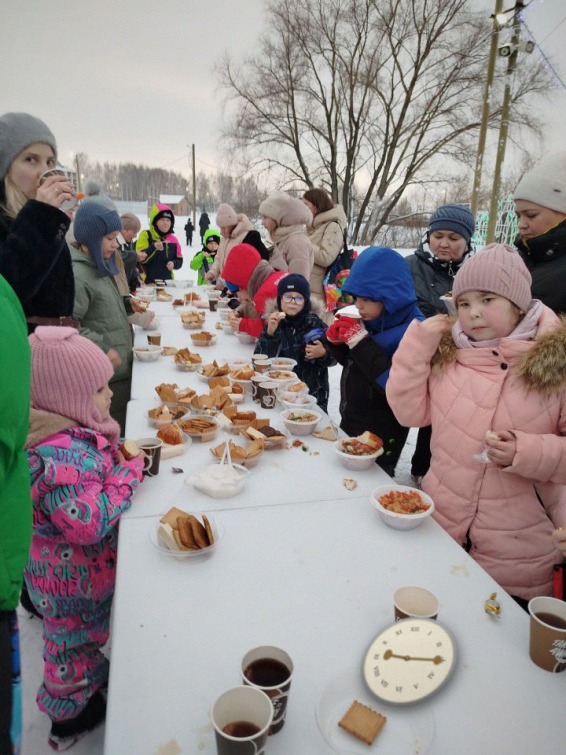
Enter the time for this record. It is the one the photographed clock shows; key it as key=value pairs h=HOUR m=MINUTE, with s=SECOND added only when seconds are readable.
h=9 m=15
